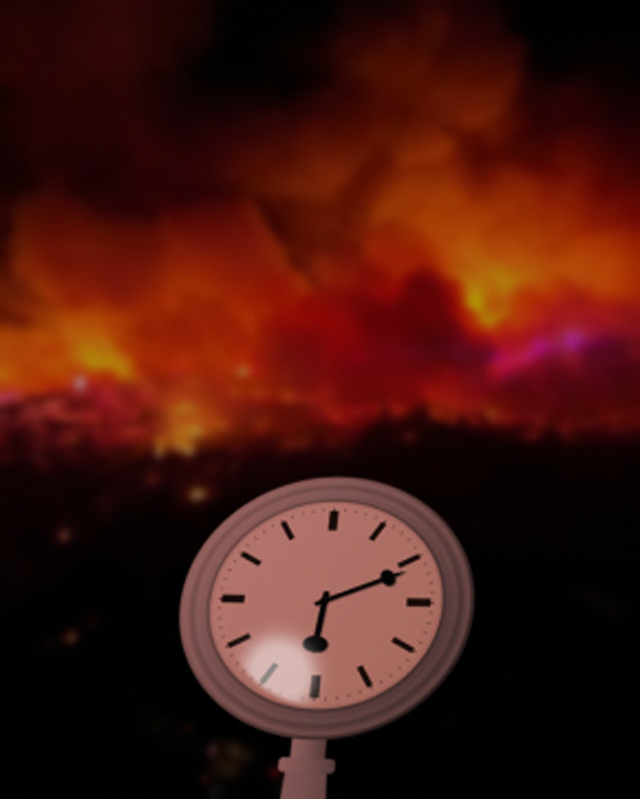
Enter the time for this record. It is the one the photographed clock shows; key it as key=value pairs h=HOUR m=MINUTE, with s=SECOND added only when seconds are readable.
h=6 m=11
